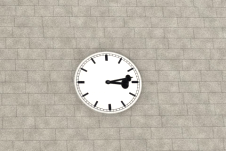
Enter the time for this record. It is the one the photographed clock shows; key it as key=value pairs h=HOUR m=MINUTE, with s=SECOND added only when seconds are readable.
h=3 m=13
